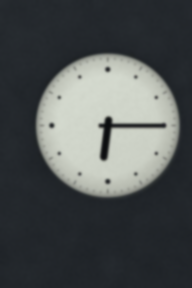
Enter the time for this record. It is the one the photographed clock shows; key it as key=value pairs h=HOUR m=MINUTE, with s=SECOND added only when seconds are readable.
h=6 m=15
